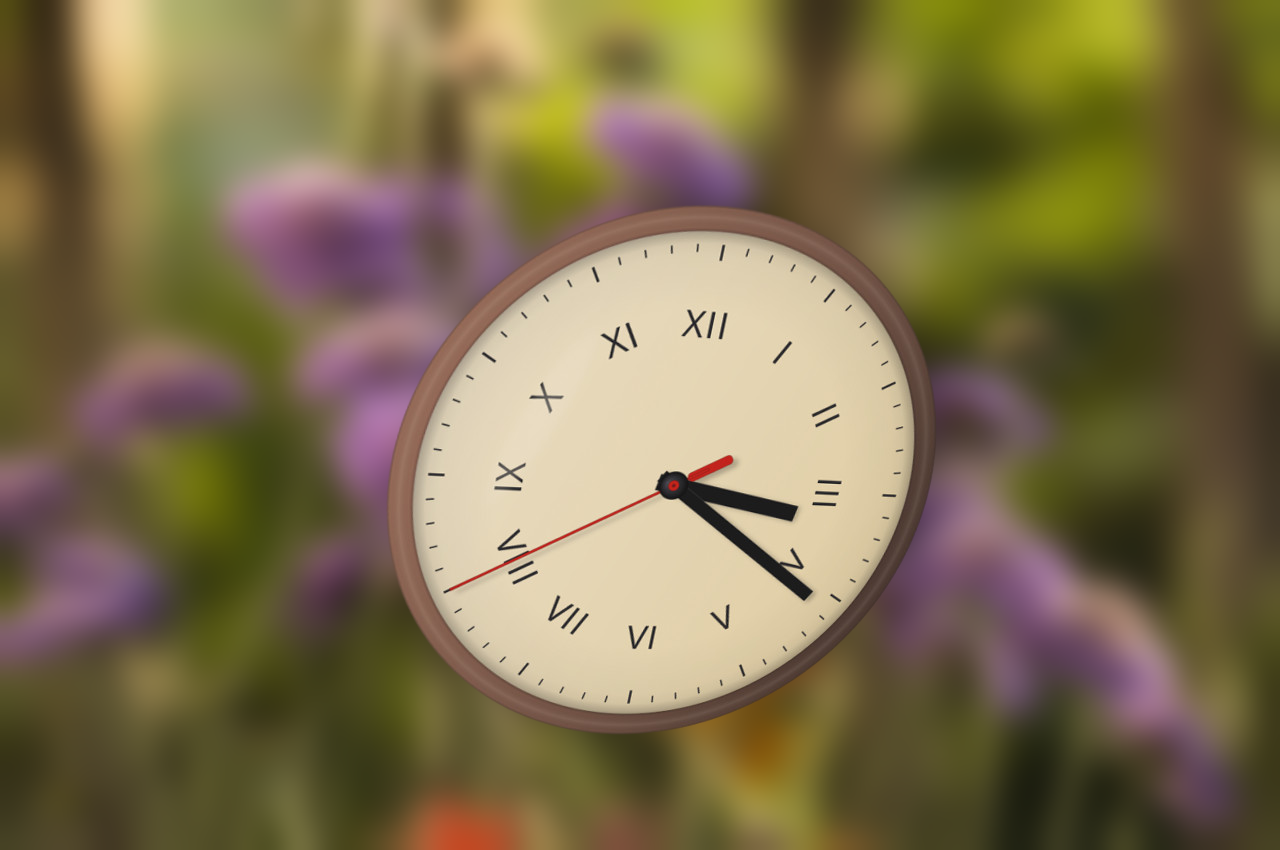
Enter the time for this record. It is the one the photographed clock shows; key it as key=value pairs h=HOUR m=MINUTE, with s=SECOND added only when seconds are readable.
h=3 m=20 s=40
